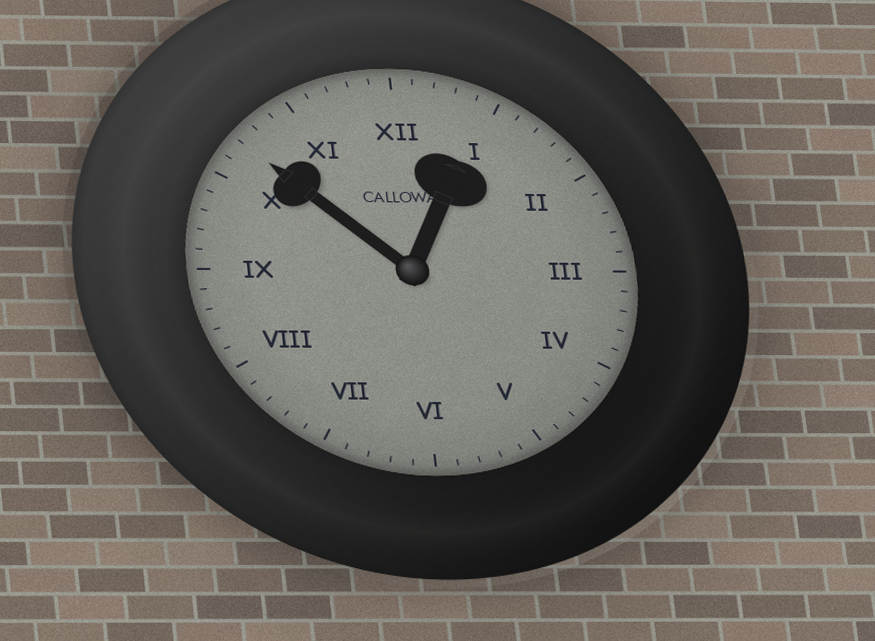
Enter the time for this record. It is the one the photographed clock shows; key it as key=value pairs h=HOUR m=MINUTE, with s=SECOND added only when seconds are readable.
h=12 m=52
